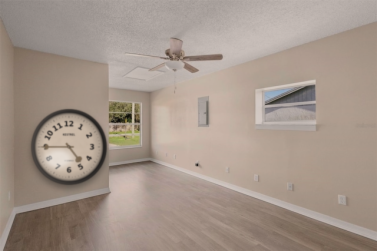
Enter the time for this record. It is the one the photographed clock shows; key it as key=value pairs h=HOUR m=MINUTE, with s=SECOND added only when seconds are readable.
h=4 m=45
